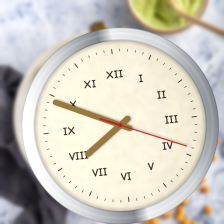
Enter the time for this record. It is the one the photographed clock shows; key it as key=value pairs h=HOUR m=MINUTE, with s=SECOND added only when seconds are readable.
h=7 m=49 s=19
